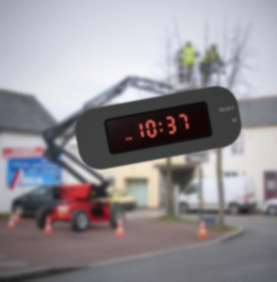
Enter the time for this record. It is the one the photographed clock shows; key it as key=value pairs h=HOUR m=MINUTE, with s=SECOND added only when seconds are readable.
h=10 m=37
